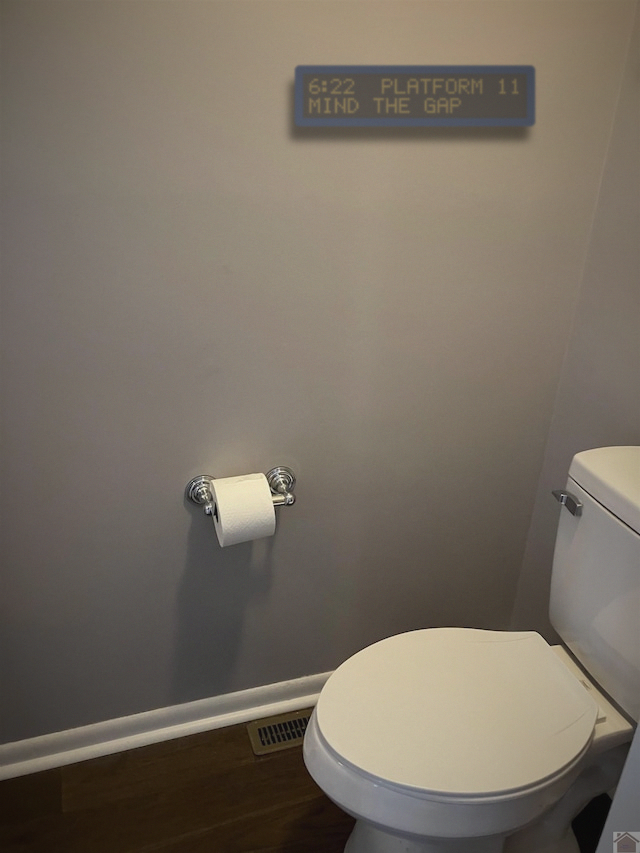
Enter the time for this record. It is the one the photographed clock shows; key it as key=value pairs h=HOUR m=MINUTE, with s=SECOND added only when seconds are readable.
h=6 m=22
